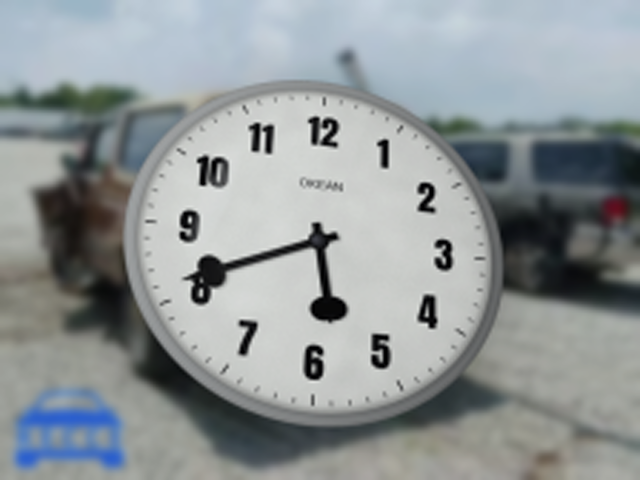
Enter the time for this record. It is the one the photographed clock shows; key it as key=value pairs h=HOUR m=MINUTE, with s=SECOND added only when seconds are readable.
h=5 m=41
